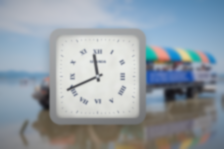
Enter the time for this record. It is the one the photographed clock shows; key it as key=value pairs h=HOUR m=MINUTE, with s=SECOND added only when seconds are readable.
h=11 m=41
